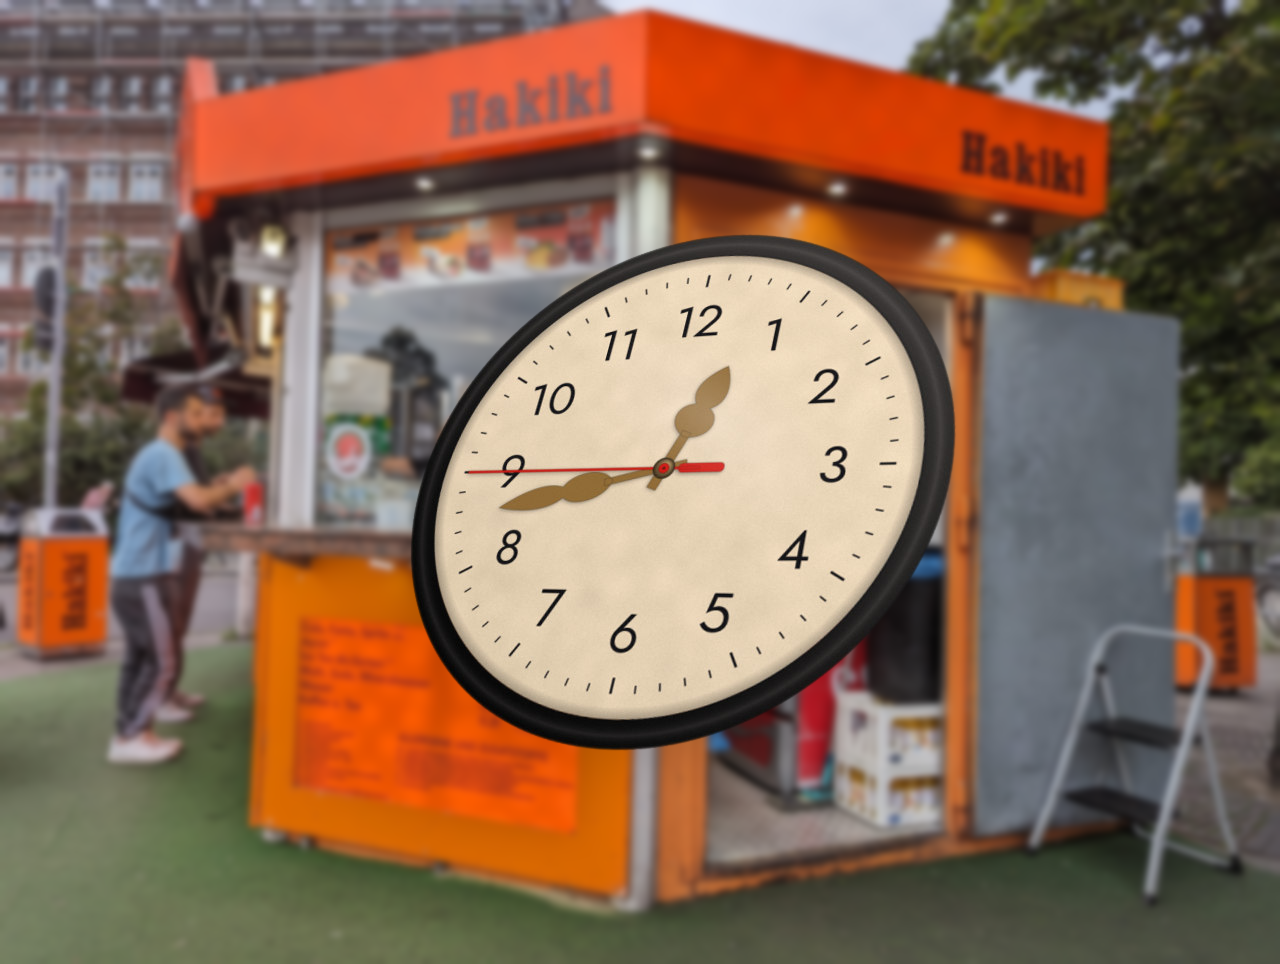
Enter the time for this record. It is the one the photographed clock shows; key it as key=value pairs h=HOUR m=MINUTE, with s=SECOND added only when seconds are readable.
h=12 m=42 s=45
